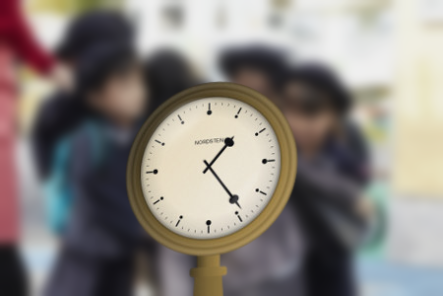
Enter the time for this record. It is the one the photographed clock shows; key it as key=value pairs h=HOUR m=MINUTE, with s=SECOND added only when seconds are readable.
h=1 m=24
